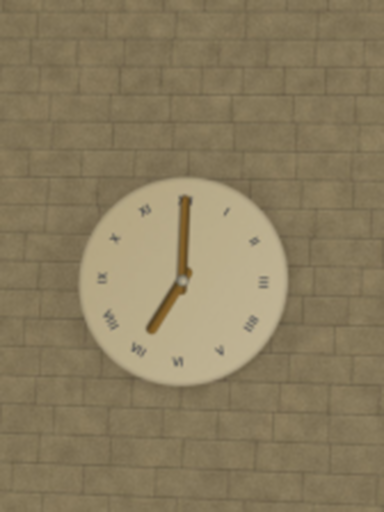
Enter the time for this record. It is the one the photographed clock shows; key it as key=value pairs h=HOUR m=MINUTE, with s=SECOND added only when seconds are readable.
h=7 m=0
